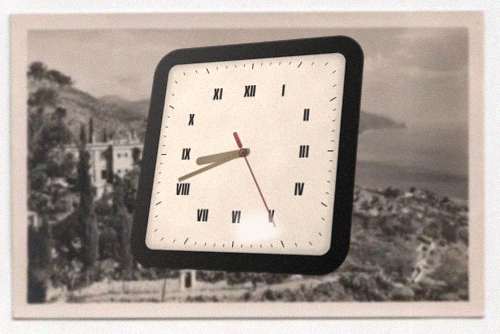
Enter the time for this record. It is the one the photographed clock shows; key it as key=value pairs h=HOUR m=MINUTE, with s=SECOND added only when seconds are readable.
h=8 m=41 s=25
